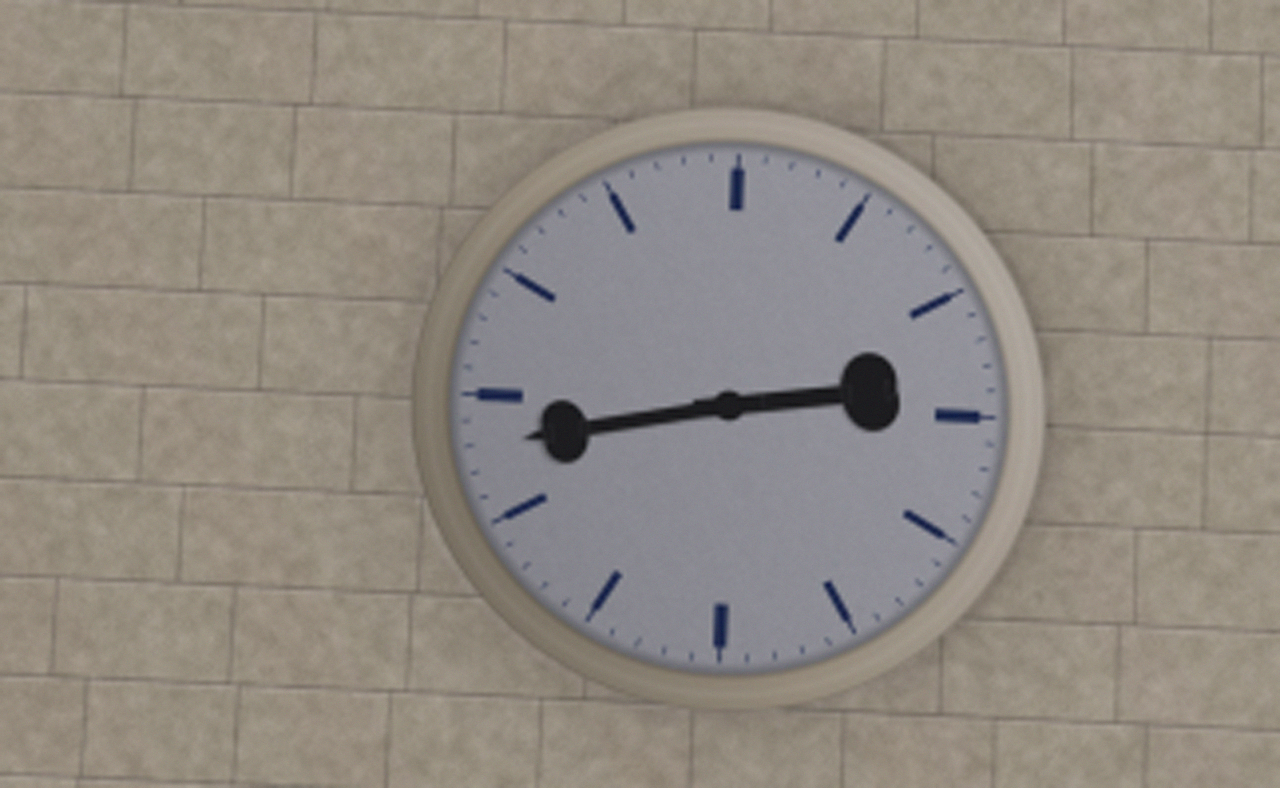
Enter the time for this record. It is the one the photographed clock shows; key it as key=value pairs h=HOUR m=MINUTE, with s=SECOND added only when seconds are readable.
h=2 m=43
